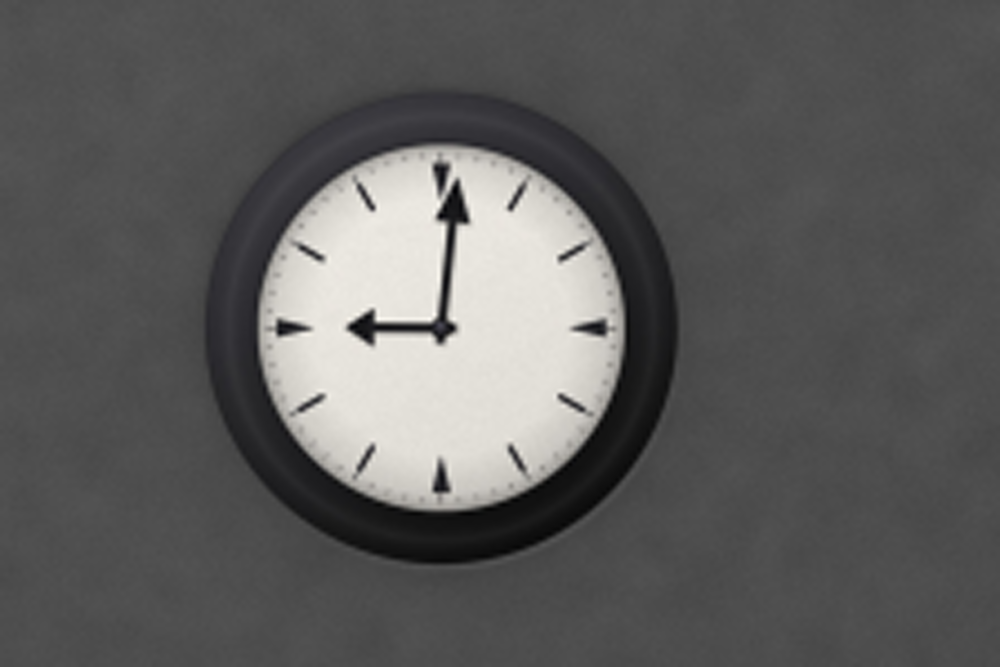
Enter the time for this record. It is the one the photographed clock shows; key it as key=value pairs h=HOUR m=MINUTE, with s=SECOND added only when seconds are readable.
h=9 m=1
